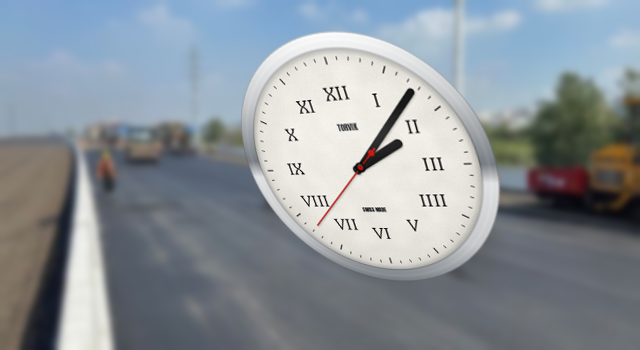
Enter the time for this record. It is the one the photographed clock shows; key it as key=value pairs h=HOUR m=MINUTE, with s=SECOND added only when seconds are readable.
h=2 m=7 s=38
